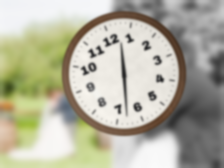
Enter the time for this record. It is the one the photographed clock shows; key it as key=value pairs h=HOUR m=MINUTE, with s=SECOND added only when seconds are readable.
h=12 m=33
